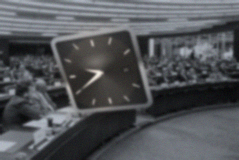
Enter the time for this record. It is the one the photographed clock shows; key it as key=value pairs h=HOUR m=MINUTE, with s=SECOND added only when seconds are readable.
h=9 m=40
